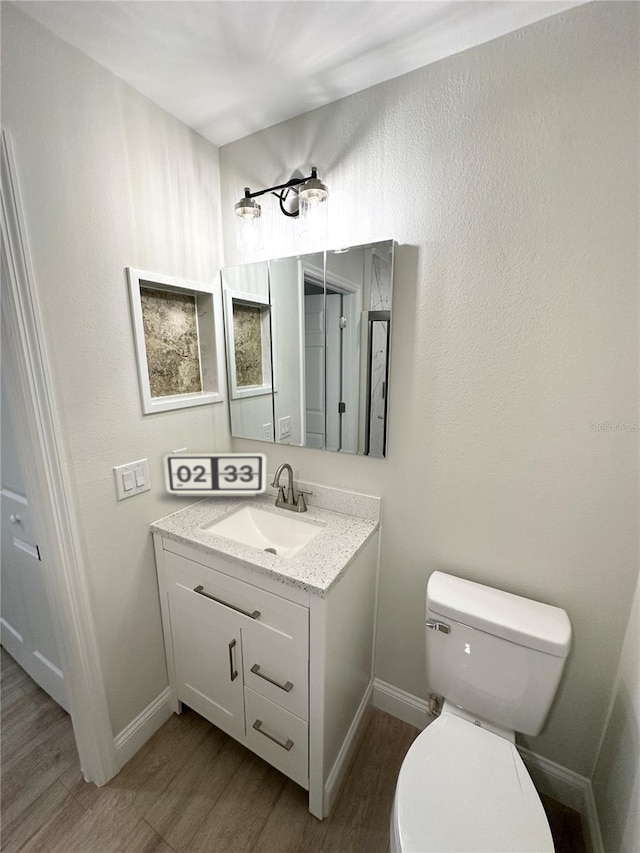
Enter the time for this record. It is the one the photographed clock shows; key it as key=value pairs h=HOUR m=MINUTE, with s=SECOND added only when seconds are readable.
h=2 m=33
